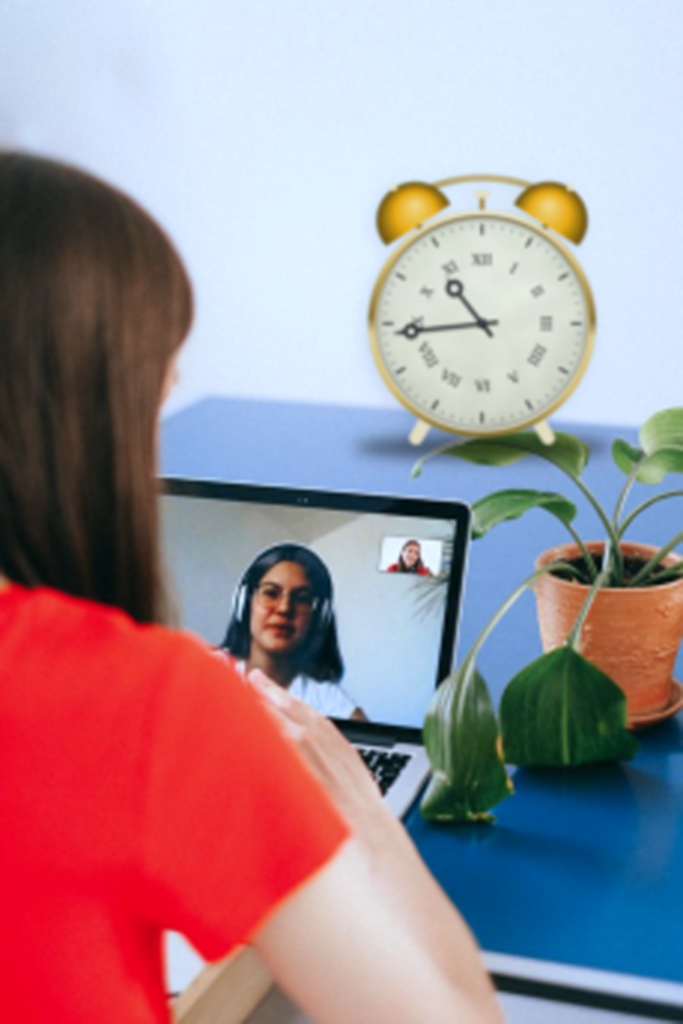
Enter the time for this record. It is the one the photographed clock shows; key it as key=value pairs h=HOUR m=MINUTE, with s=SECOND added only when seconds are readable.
h=10 m=44
